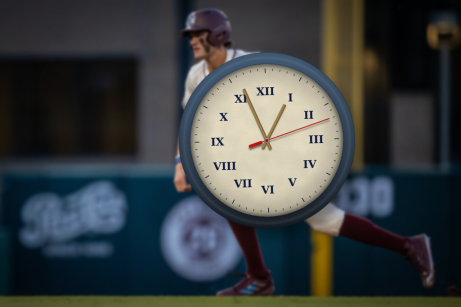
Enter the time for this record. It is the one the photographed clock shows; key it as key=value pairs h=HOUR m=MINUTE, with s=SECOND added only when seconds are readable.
h=12 m=56 s=12
